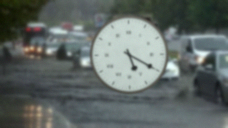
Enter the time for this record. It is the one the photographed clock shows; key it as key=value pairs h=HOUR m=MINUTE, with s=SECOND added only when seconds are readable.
h=5 m=20
